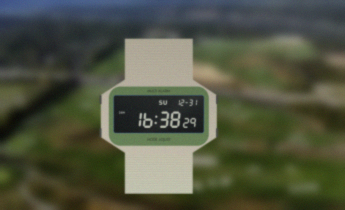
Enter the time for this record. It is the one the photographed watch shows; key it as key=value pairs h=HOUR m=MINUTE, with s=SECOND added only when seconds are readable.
h=16 m=38 s=29
